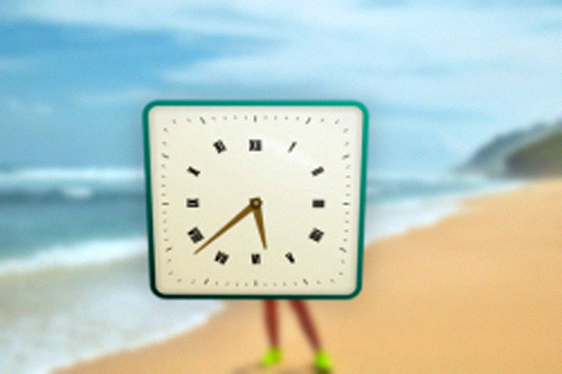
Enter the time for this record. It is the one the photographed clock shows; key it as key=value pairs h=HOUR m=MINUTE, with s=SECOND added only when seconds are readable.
h=5 m=38
